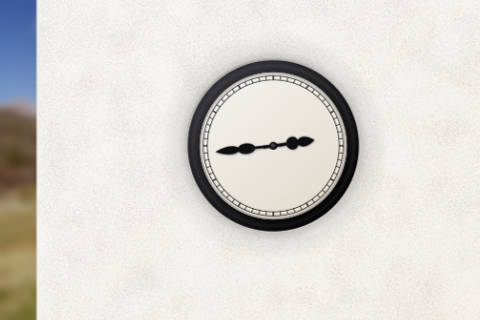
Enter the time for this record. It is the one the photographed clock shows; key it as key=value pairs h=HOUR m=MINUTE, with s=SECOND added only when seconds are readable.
h=2 m=44
